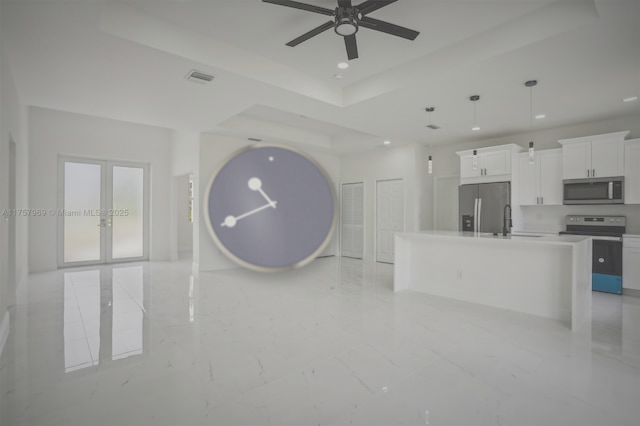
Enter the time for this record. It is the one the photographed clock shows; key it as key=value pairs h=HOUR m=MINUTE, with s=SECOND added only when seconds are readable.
h=10 m=41
